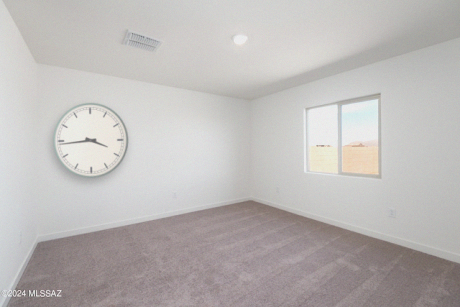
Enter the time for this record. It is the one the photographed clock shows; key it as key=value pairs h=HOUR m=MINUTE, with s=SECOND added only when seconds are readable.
h=3 m=44
